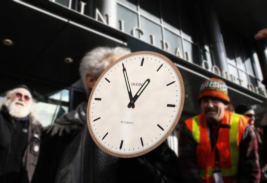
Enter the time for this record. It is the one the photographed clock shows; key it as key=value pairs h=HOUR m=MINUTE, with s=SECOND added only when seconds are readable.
h=12 m=55
